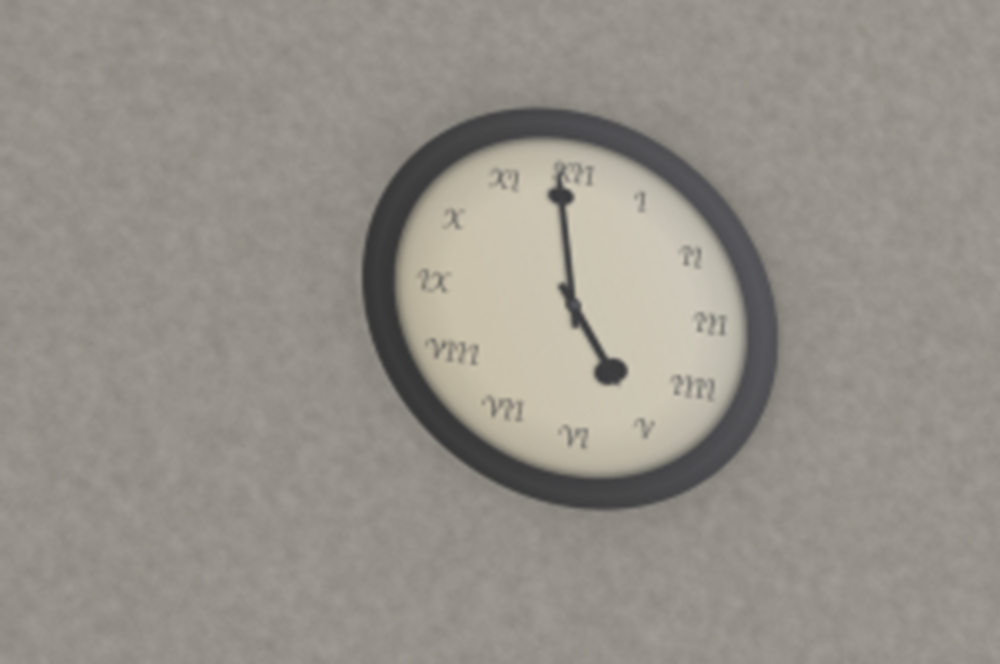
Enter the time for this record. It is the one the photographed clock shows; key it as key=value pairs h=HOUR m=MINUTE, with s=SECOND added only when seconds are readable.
h=4 m=59
